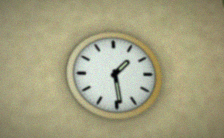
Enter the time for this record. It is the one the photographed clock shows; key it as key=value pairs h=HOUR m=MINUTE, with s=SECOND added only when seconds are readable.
h=1 m=29
